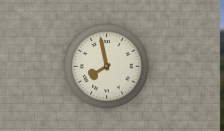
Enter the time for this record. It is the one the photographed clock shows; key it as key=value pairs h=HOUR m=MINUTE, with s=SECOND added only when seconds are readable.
h=7 m=58
